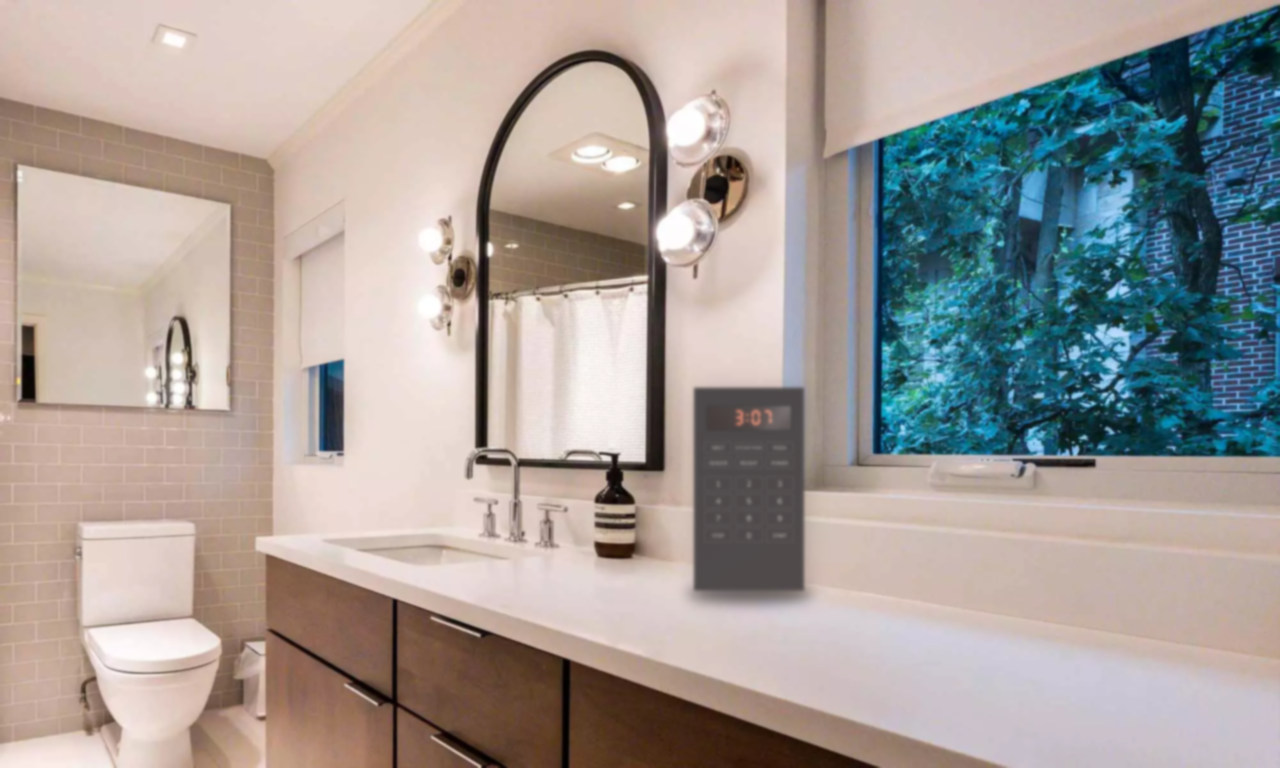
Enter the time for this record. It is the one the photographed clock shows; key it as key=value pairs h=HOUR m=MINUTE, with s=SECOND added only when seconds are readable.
h=3 m=7
